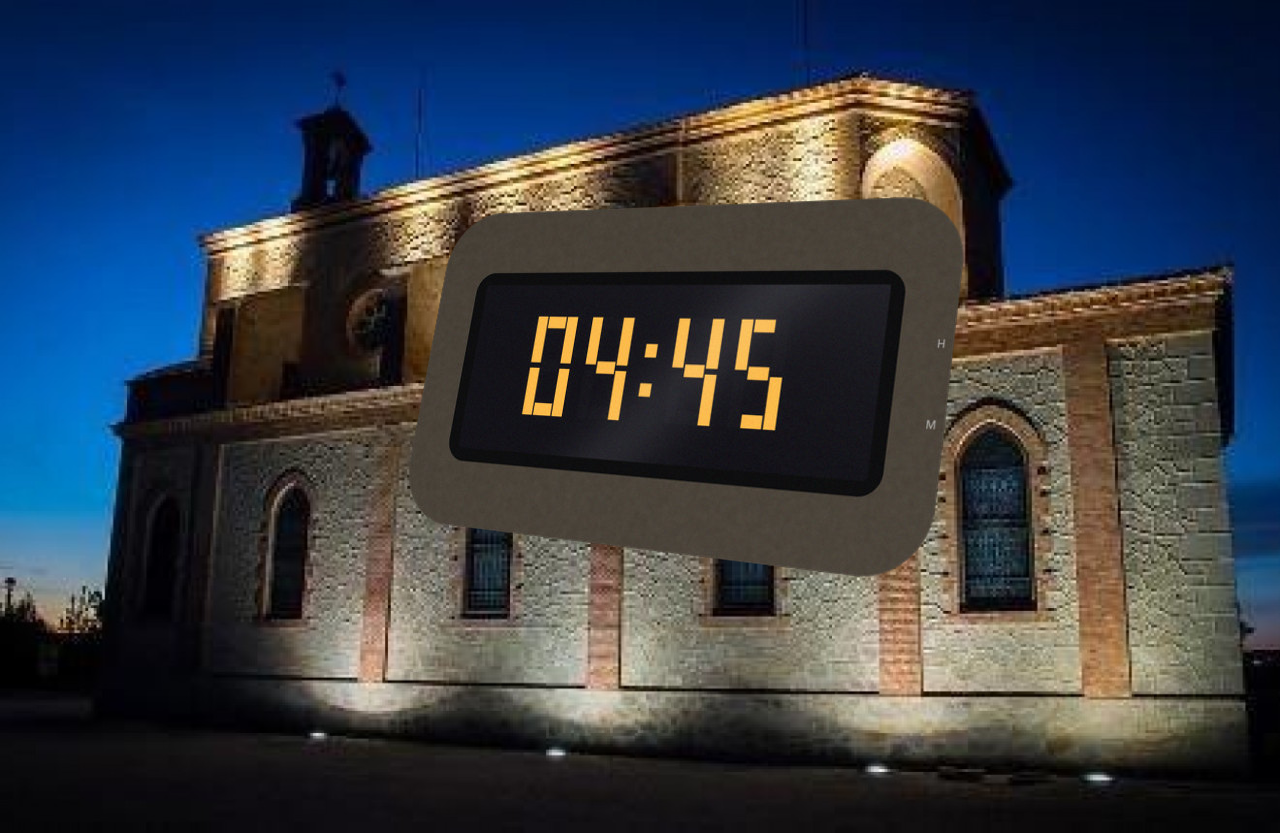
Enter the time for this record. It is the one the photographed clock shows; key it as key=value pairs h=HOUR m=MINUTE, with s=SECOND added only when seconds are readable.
h=4 m=45
